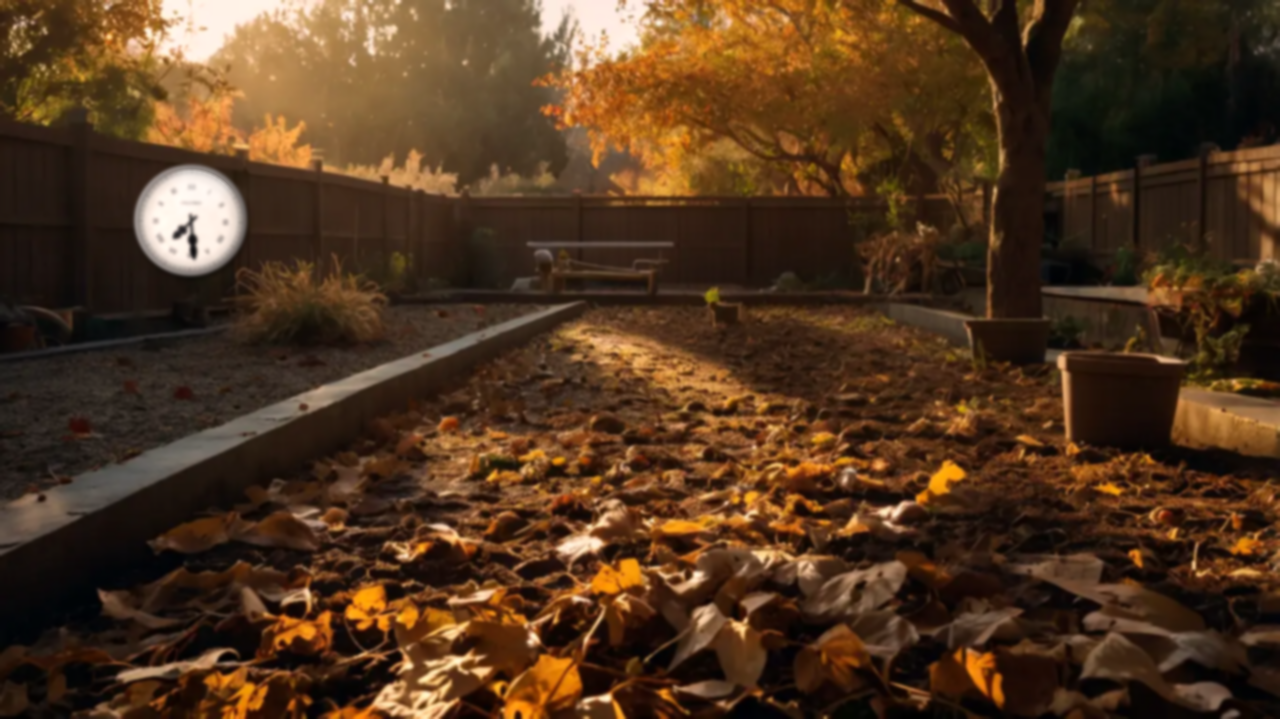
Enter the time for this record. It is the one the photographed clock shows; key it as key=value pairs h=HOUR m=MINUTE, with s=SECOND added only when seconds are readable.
h=7 m=29
